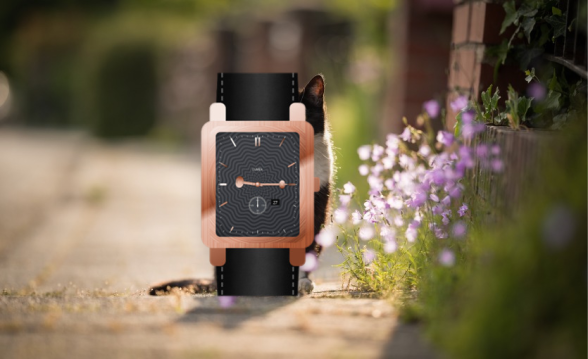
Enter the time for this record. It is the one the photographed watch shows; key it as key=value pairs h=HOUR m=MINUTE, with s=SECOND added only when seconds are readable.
h=9 m=15
